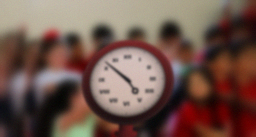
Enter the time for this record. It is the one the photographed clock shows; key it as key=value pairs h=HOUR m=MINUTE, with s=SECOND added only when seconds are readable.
h=4 m=52
